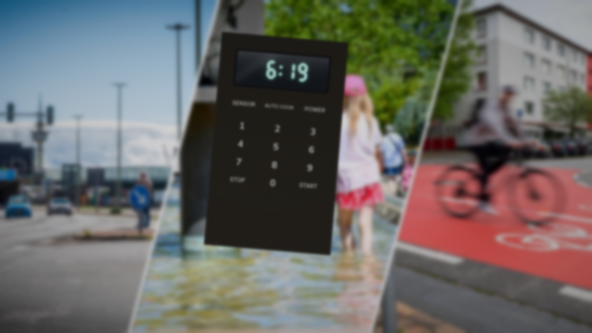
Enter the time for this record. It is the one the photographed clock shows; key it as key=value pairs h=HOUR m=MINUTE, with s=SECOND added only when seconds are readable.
h=6 m=19
